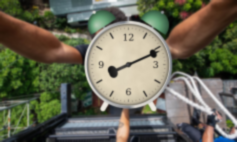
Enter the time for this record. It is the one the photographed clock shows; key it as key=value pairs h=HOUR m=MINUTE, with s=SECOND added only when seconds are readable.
h=8 m=11
